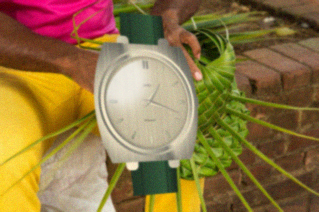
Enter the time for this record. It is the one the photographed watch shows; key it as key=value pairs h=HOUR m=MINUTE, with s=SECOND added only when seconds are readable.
h=1 m=18
